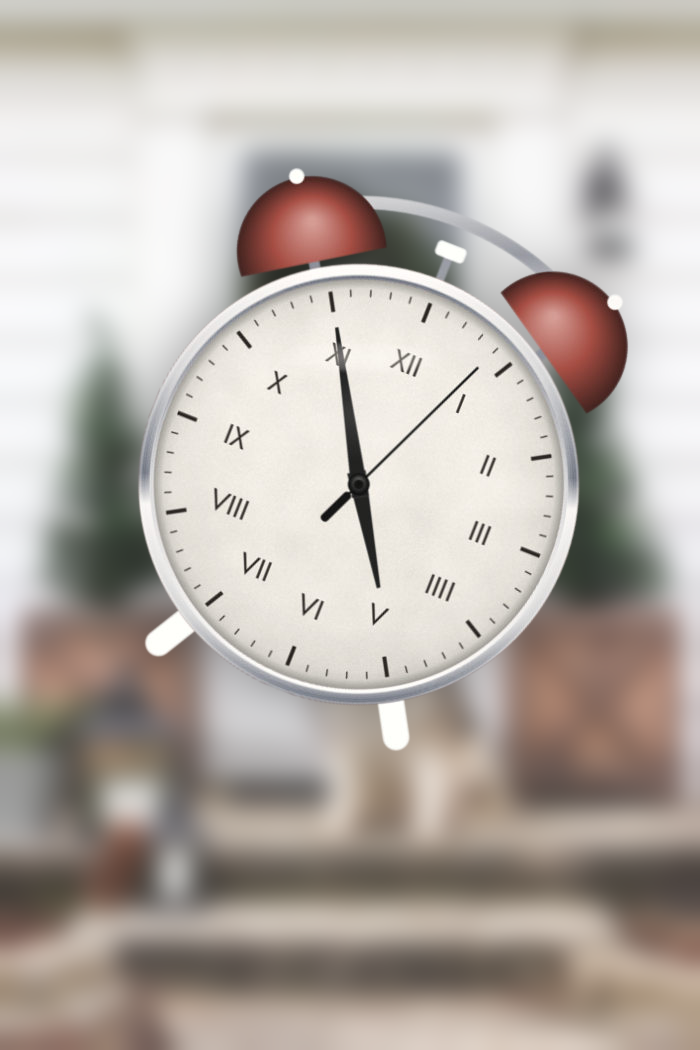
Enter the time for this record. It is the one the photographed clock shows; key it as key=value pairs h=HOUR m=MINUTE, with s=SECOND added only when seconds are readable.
h=4 m=55 s=4
